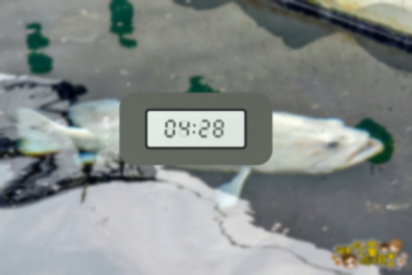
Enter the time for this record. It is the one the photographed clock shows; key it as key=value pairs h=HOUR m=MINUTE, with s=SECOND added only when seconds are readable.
h=4 m=28
